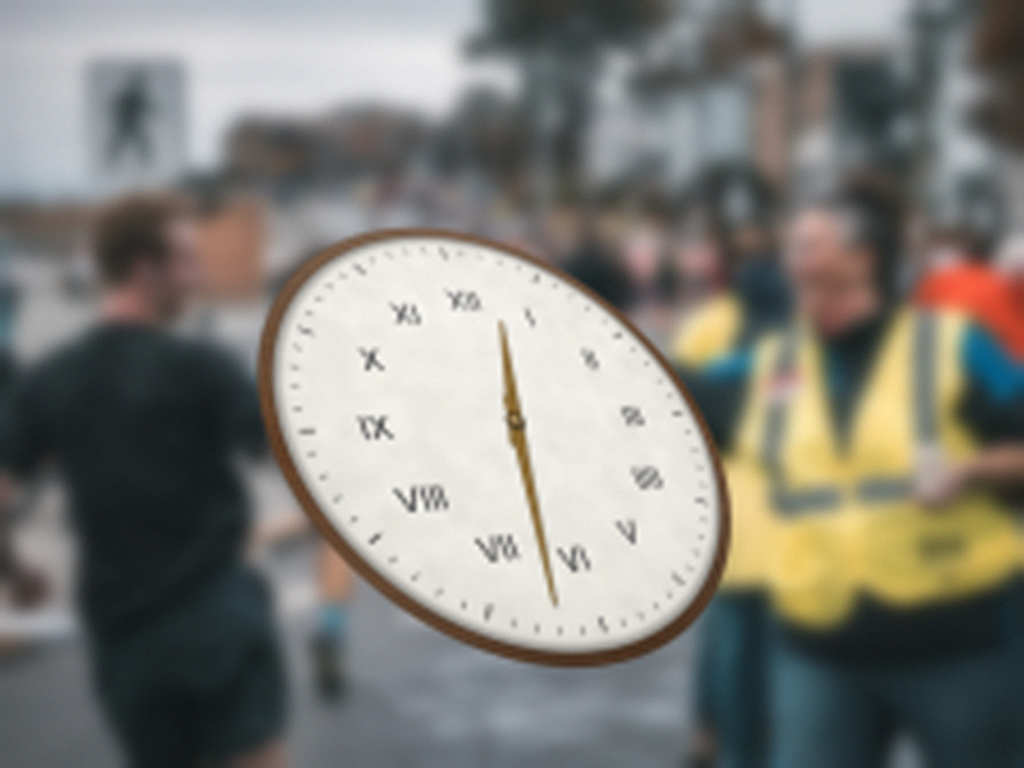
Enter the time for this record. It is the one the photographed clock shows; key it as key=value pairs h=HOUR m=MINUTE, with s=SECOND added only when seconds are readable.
h=12 m=32
